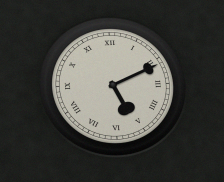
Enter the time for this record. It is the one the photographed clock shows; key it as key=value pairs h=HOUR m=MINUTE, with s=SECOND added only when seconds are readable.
h=5 m=11
